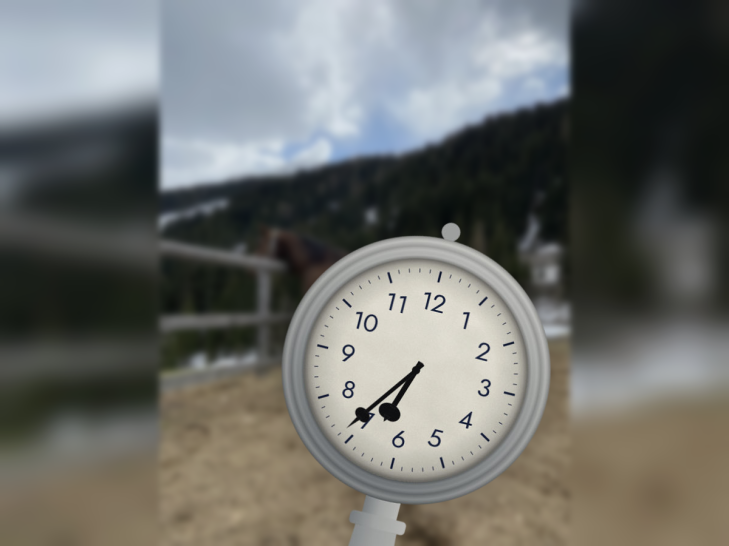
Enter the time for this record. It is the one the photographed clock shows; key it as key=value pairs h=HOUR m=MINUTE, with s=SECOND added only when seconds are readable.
h=6 m=36
